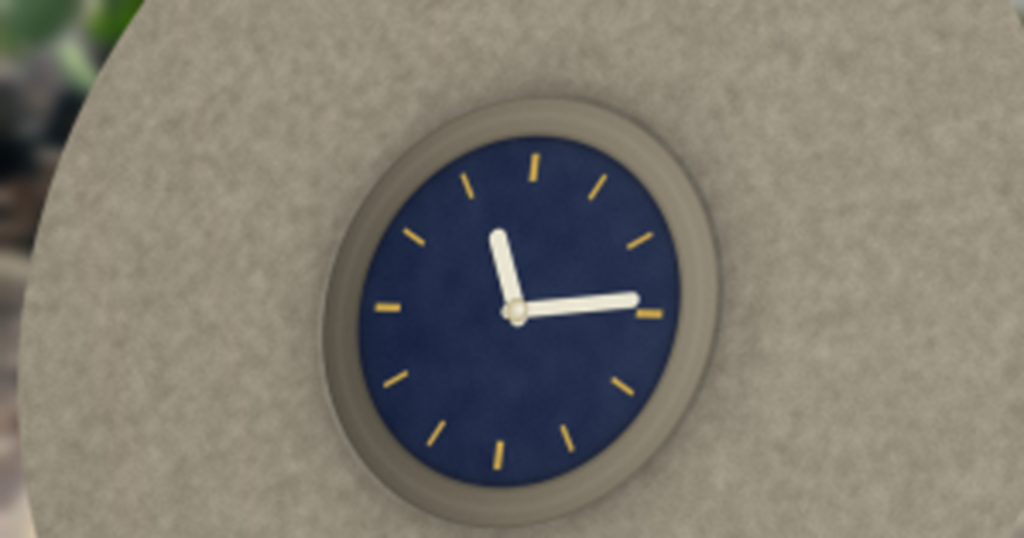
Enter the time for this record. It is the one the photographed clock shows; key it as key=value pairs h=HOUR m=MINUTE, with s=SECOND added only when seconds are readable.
h=11 m=14
